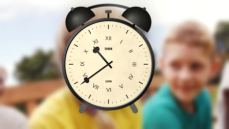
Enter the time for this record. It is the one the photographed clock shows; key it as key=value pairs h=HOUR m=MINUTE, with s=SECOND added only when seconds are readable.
h=10 m=39
